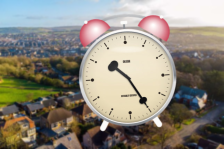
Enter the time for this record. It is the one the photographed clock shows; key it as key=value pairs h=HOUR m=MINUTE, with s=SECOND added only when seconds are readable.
h=10 m=25
